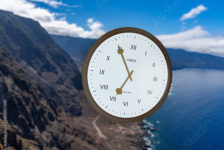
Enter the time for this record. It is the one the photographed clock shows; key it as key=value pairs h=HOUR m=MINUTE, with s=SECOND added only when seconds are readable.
h=6 m=55
